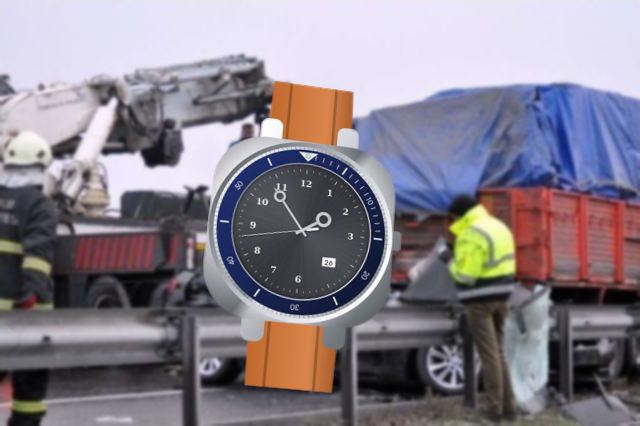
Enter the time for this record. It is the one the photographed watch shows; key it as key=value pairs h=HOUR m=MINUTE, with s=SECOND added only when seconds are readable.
h=1 m=53 s=43
